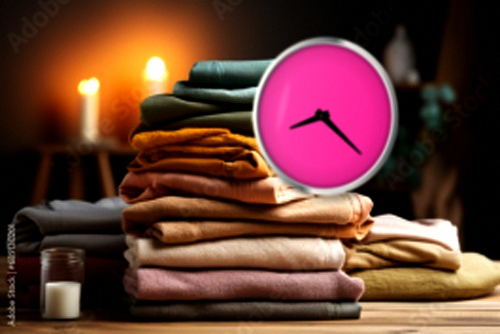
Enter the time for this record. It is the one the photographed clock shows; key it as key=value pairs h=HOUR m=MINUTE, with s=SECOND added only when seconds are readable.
h=8 m=22
